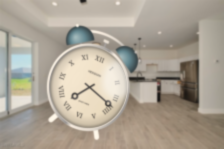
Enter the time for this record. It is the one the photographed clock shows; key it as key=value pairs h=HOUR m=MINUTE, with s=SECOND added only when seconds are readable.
h=7 m=18
